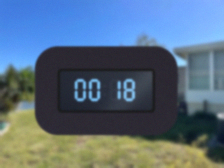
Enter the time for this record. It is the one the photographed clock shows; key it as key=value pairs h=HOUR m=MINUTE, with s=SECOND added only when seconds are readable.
h=0 m=18
